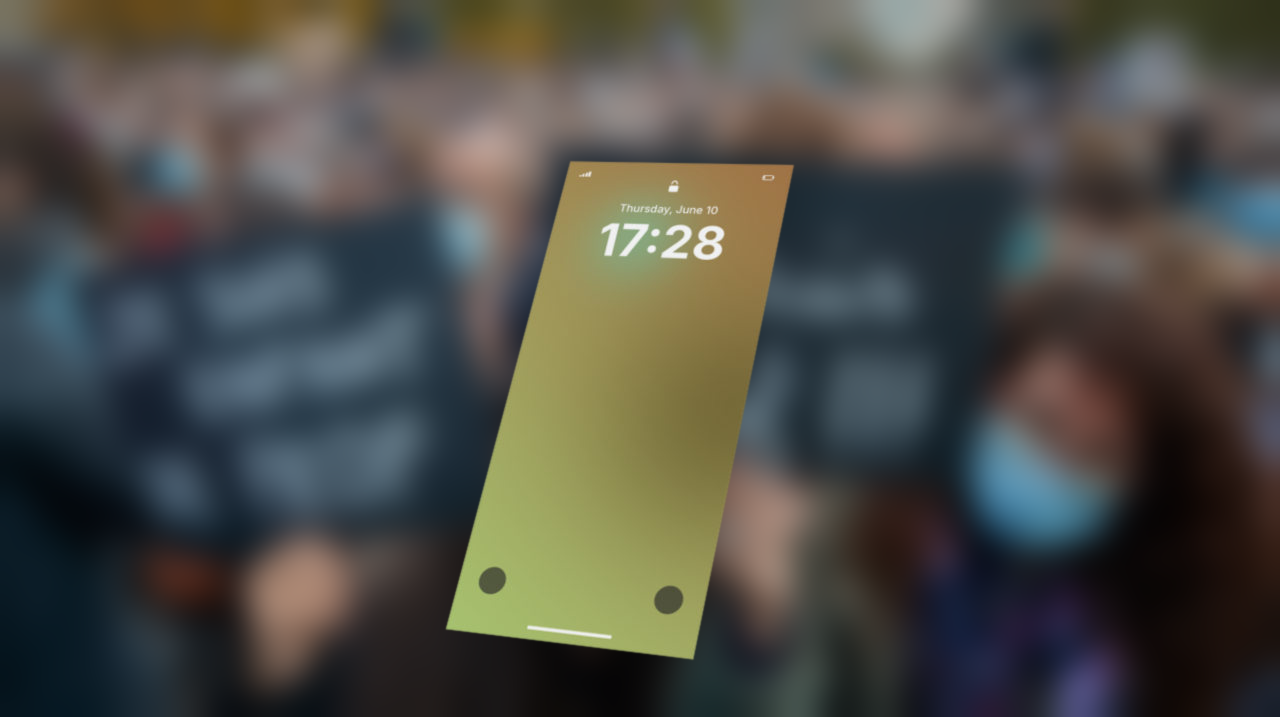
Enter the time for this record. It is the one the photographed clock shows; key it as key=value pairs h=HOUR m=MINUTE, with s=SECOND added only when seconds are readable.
h=17 m=28
